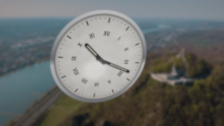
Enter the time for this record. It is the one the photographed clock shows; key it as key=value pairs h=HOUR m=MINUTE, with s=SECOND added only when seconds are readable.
h=10 m=18
